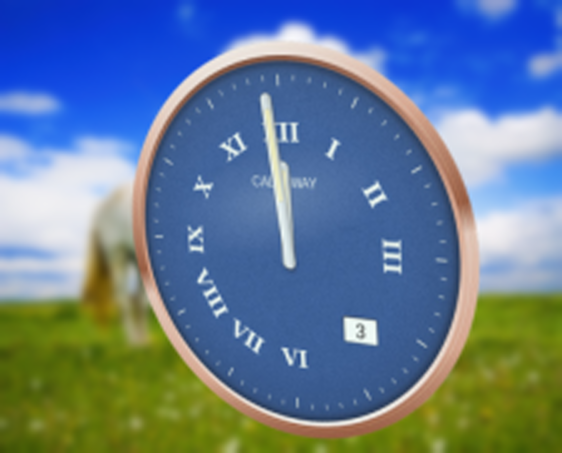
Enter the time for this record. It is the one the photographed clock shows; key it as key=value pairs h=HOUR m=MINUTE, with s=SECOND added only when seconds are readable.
h=11 m=59
